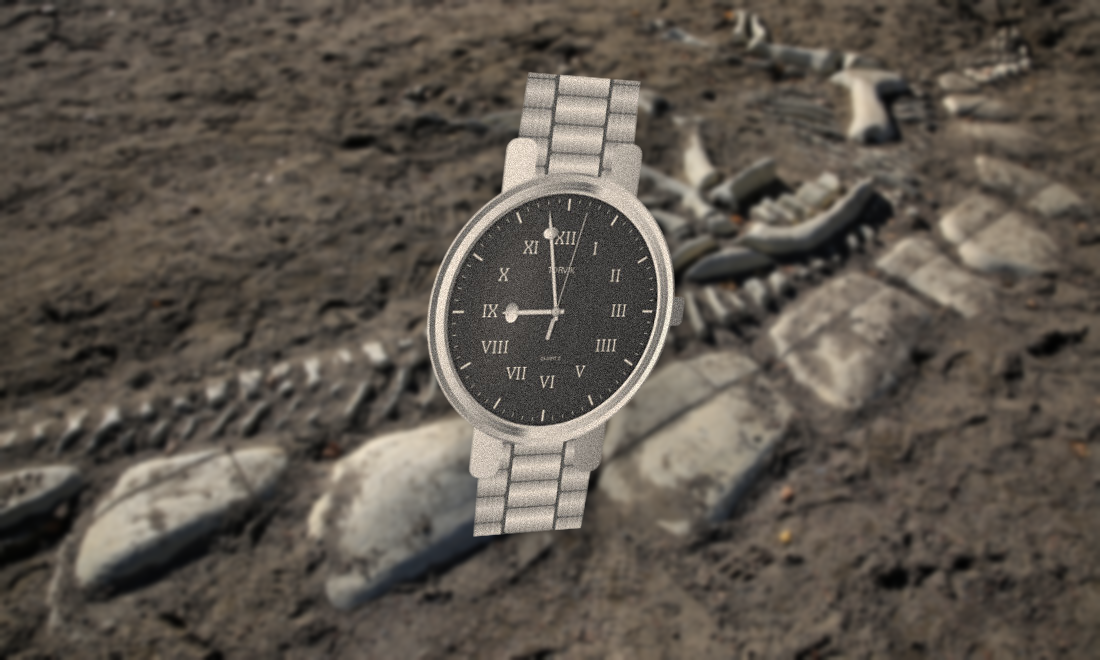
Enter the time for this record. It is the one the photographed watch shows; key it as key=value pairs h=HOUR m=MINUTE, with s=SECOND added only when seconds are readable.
h=8 m=58 s=2
